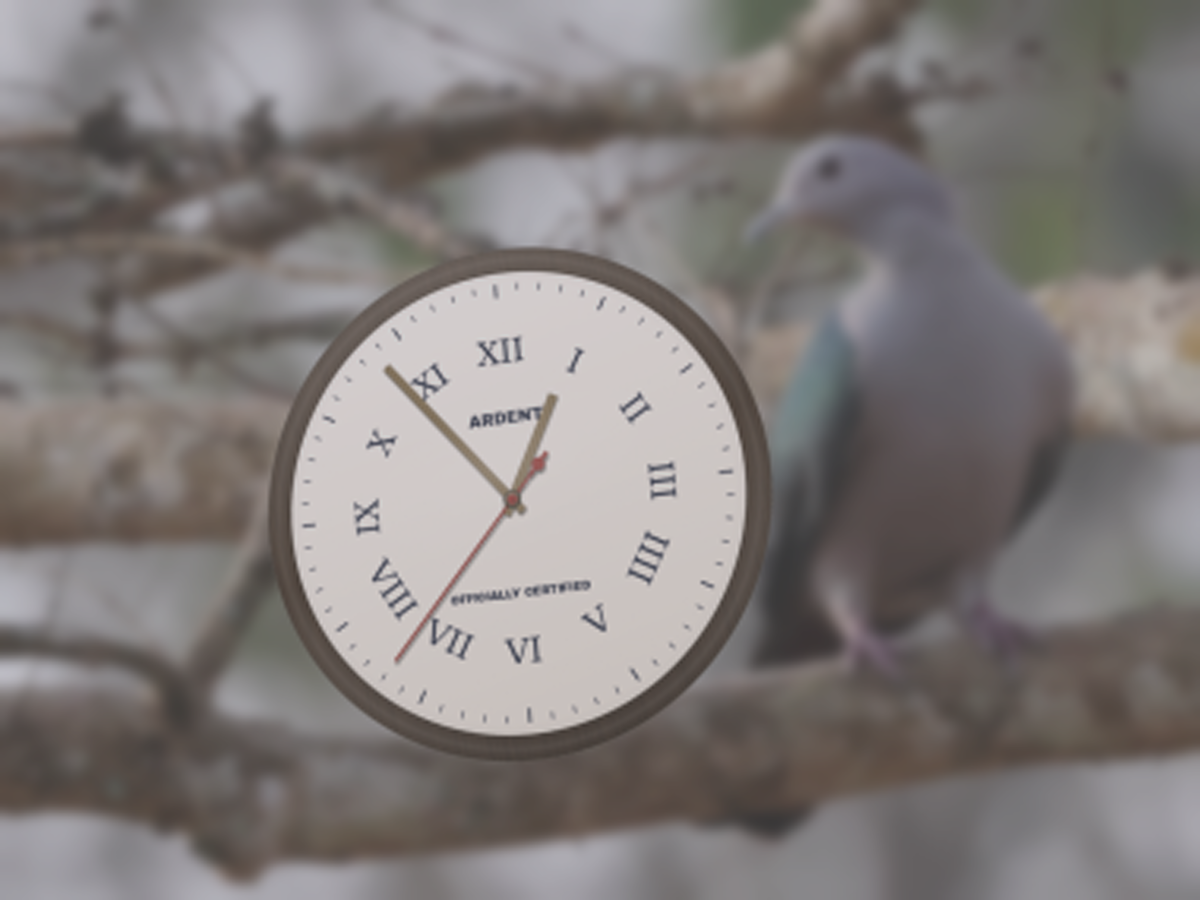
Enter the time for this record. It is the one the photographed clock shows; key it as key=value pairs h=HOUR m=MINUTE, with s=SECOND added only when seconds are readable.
h=12 m=53 s=37
